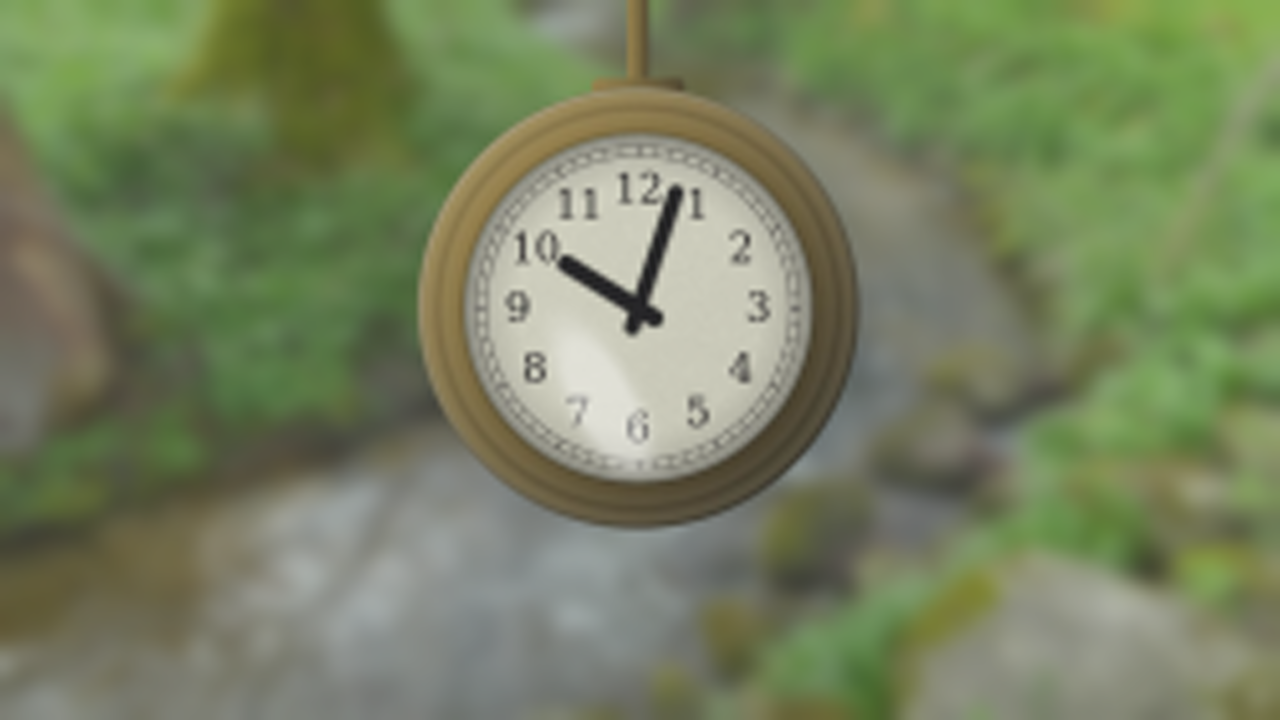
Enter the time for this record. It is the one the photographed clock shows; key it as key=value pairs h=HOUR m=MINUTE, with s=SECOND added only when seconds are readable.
h=10 m=3
